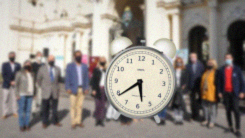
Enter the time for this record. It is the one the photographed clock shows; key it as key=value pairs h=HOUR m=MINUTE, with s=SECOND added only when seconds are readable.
h=5 m=39
